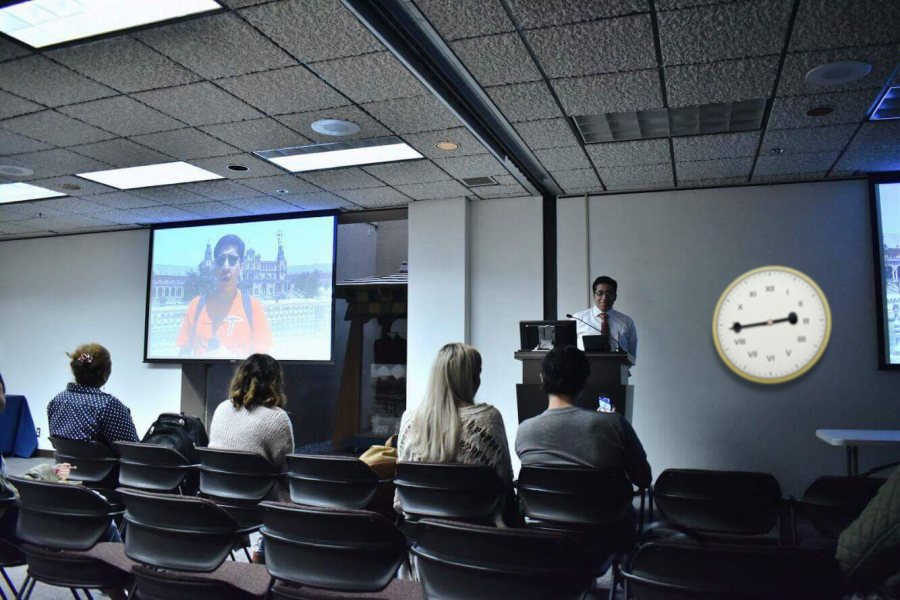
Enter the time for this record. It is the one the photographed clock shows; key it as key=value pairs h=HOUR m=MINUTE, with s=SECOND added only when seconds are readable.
h=2 m=44
